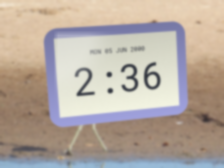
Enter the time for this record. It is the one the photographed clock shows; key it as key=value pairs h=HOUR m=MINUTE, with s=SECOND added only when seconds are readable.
h=2 m=36
